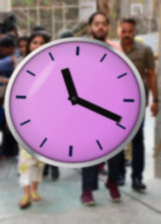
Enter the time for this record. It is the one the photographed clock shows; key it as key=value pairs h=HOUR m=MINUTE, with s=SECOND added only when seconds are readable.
h=11 m=19
